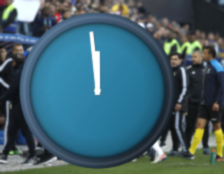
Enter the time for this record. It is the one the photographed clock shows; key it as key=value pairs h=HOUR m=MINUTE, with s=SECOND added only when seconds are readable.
h=11 m=59
